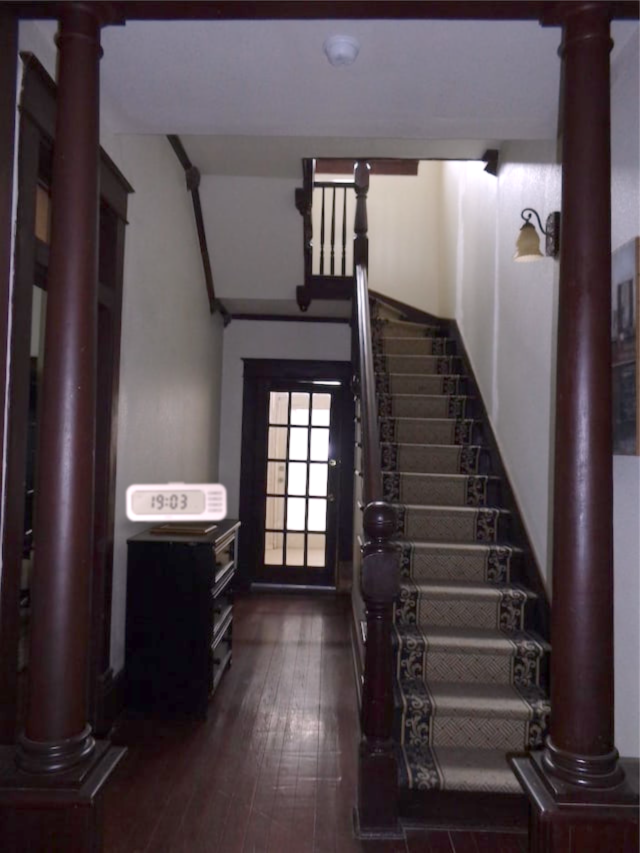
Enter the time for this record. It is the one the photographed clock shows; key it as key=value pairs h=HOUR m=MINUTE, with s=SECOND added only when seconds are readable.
h=19 m=3
